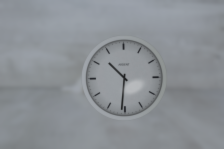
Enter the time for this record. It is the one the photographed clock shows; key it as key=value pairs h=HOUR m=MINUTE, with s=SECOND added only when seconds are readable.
h=10 m=31
